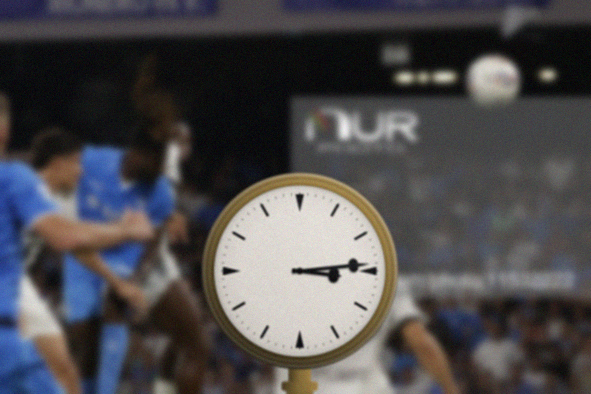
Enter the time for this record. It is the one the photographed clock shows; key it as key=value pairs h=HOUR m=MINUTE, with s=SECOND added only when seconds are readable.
h=3 m=14
